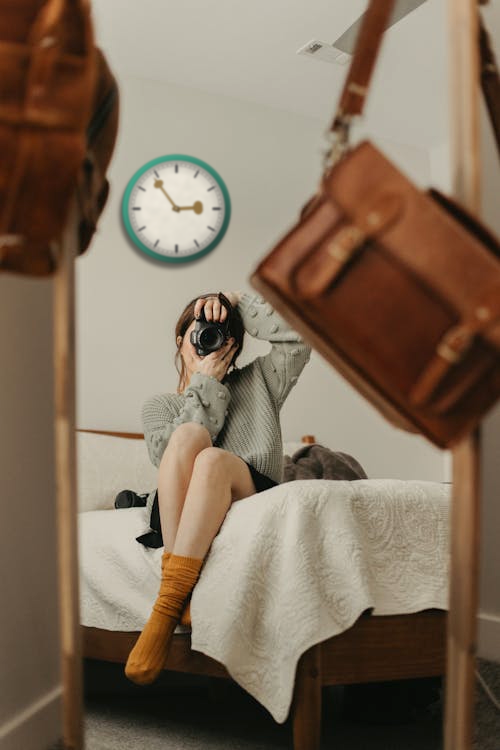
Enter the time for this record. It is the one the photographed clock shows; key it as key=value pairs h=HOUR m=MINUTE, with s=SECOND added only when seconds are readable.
h=2 m=54
